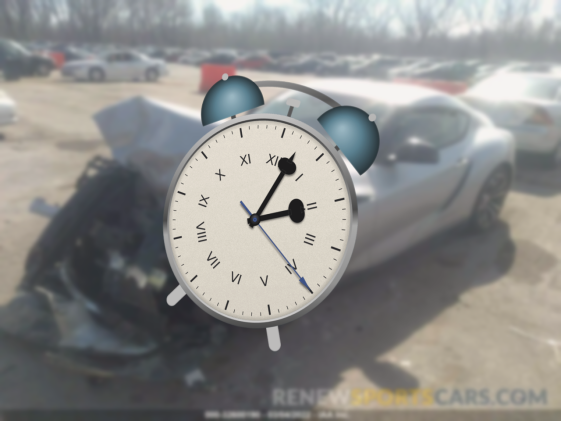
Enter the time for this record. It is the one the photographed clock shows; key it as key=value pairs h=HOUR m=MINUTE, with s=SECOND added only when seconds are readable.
h=2 m=2 s=20
